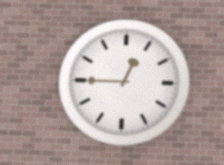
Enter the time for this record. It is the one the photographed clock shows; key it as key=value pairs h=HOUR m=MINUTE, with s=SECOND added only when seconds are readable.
h=12 m=45
